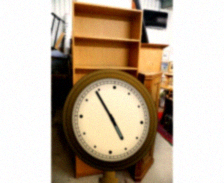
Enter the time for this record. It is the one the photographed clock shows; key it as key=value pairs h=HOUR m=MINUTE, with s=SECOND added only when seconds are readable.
h=4 m=54
